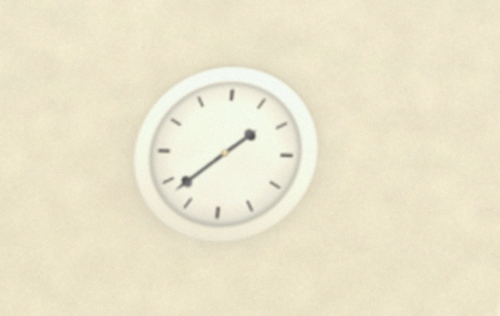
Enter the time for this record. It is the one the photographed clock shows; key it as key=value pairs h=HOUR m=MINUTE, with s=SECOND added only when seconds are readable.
h=1 m=38
